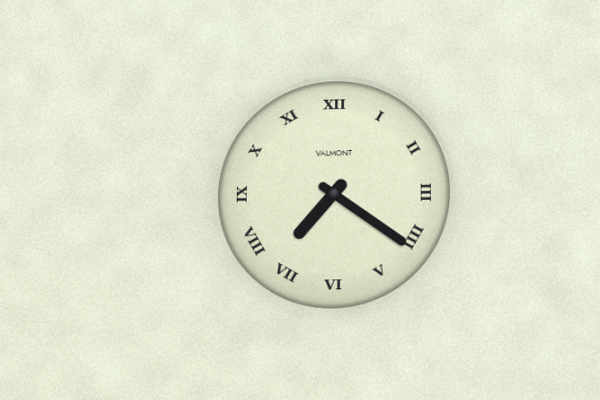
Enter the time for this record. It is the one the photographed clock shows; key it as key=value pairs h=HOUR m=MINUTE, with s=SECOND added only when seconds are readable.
h=7 m=21
